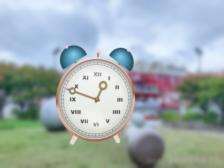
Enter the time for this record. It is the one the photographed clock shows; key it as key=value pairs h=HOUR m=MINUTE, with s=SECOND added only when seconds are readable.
h=12 m=48
